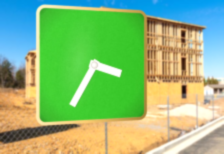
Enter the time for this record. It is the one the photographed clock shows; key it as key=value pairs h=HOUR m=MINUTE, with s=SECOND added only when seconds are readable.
h=3 m=35
